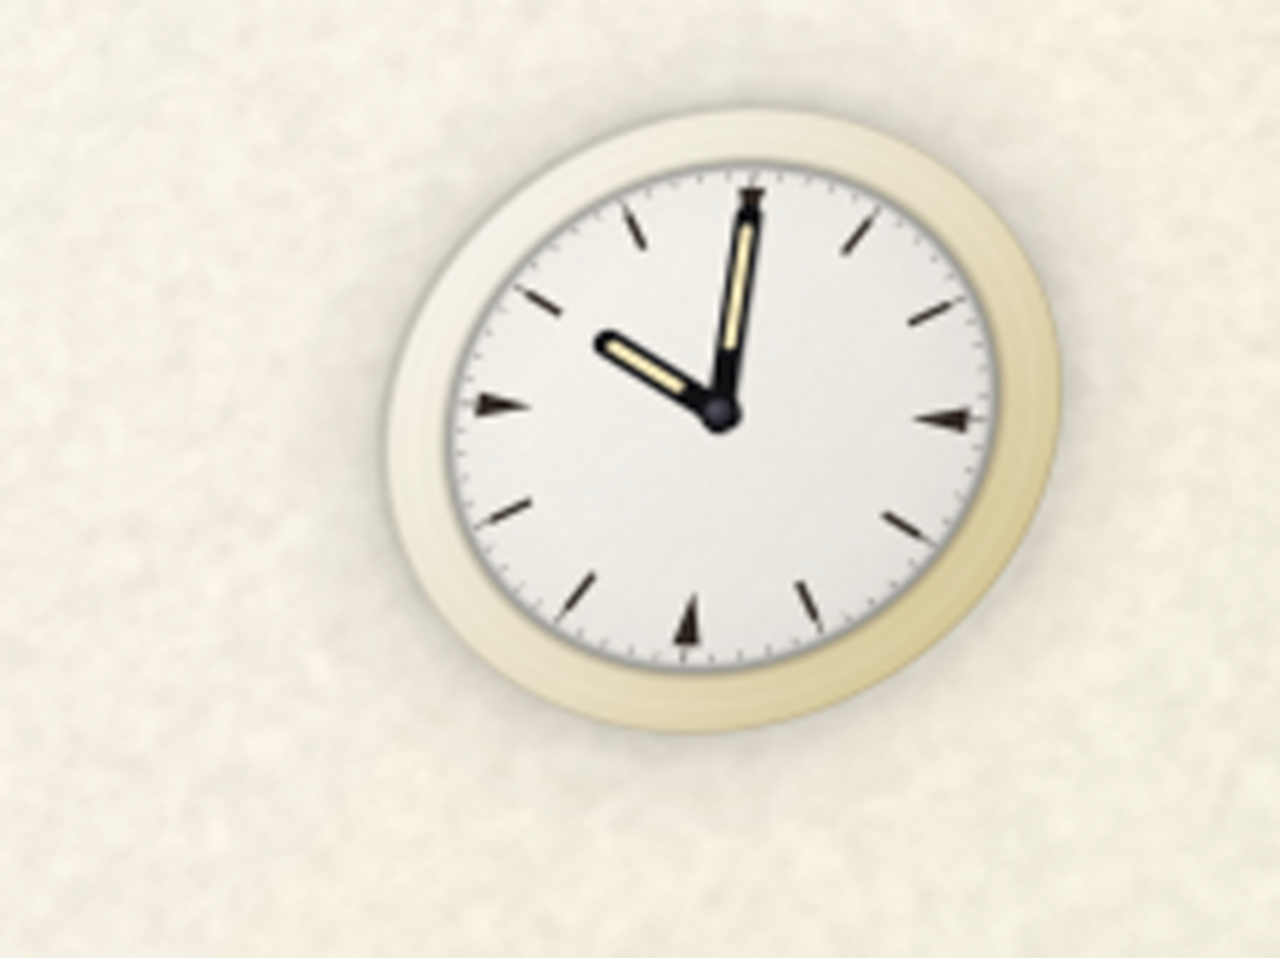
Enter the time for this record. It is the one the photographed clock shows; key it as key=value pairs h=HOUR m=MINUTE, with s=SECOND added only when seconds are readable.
h=10 m=0
